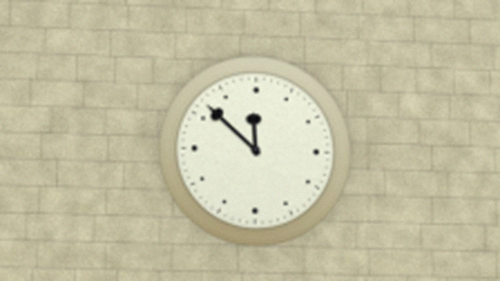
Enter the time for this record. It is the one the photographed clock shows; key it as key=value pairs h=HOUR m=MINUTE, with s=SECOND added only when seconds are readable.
h=11 m=52
